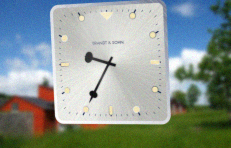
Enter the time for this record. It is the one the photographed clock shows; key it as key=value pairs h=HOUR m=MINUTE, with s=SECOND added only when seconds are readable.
h=9 m=35
